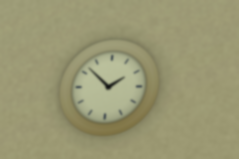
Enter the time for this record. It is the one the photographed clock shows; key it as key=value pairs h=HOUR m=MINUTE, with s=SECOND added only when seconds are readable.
h=1 m=52
